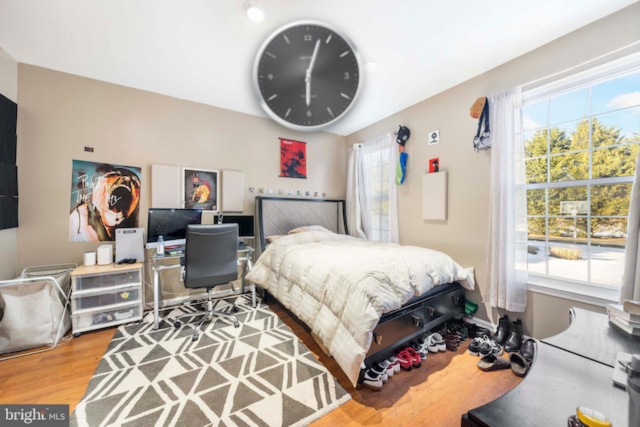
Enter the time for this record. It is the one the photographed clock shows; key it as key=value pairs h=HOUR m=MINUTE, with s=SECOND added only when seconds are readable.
h=6 m=3
